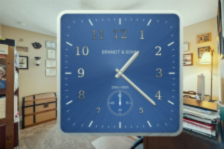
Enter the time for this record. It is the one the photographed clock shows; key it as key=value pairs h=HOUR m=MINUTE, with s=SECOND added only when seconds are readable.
h=1 m=22
